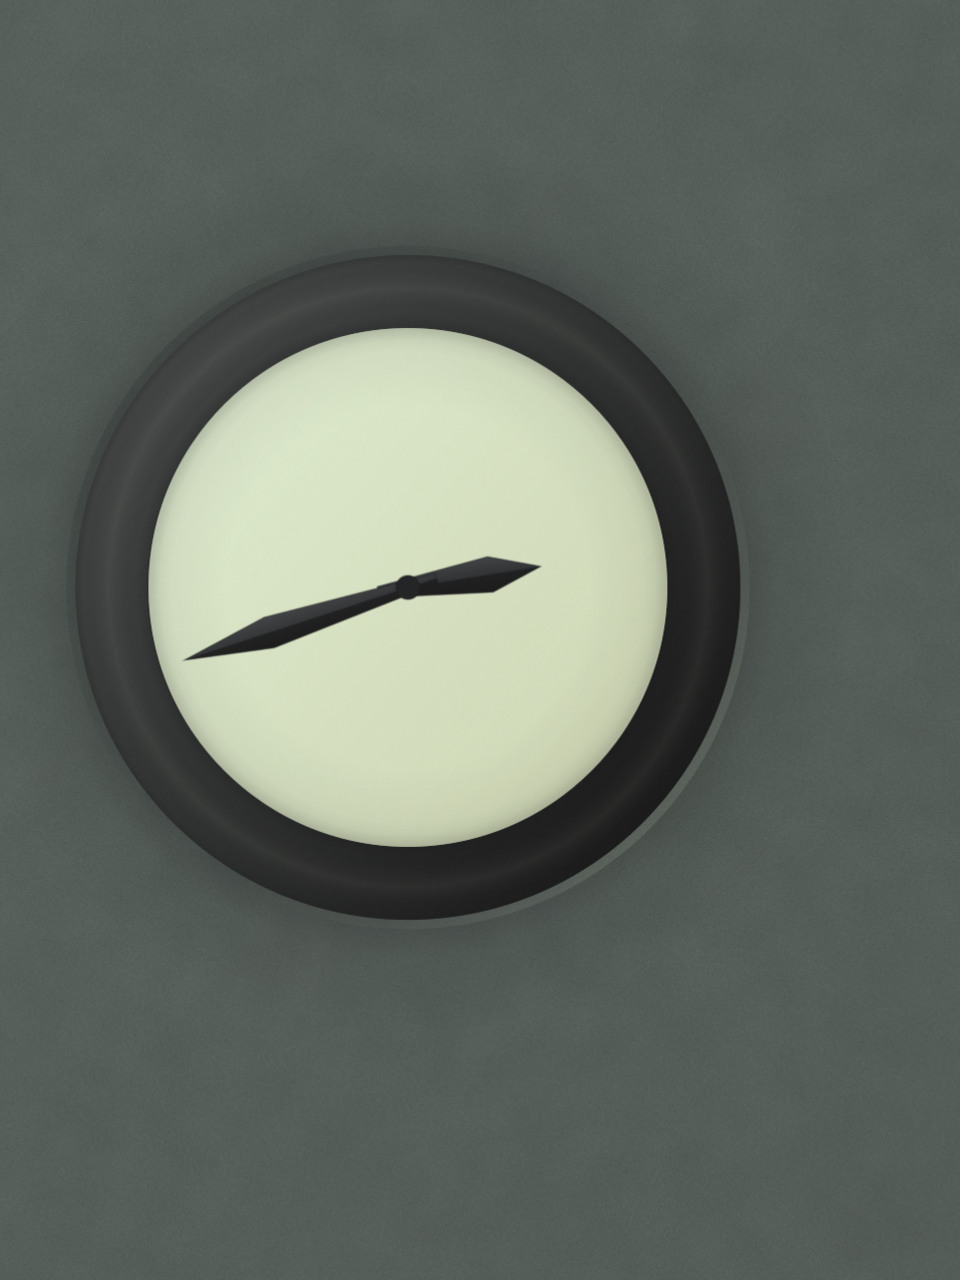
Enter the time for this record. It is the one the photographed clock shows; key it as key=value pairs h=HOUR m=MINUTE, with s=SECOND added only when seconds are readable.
h=2 m=42
